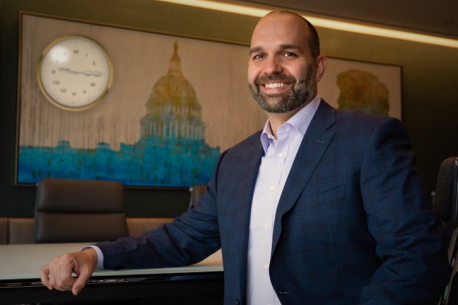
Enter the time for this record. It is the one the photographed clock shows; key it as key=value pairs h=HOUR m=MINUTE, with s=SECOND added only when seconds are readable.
h=9 m=15
